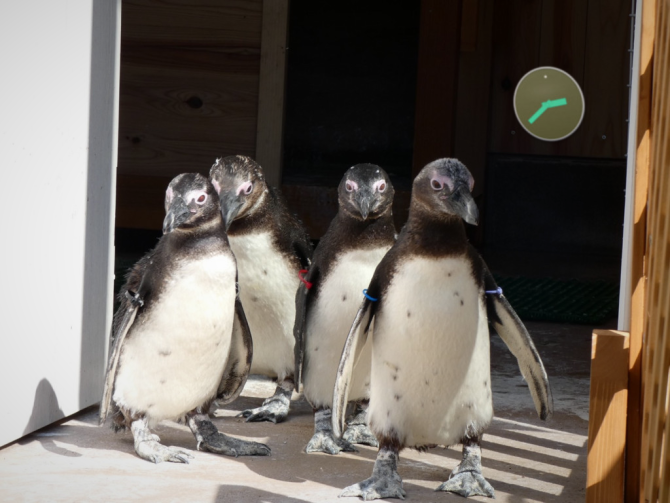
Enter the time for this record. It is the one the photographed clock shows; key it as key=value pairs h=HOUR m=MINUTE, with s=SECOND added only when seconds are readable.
h=2 m=38
